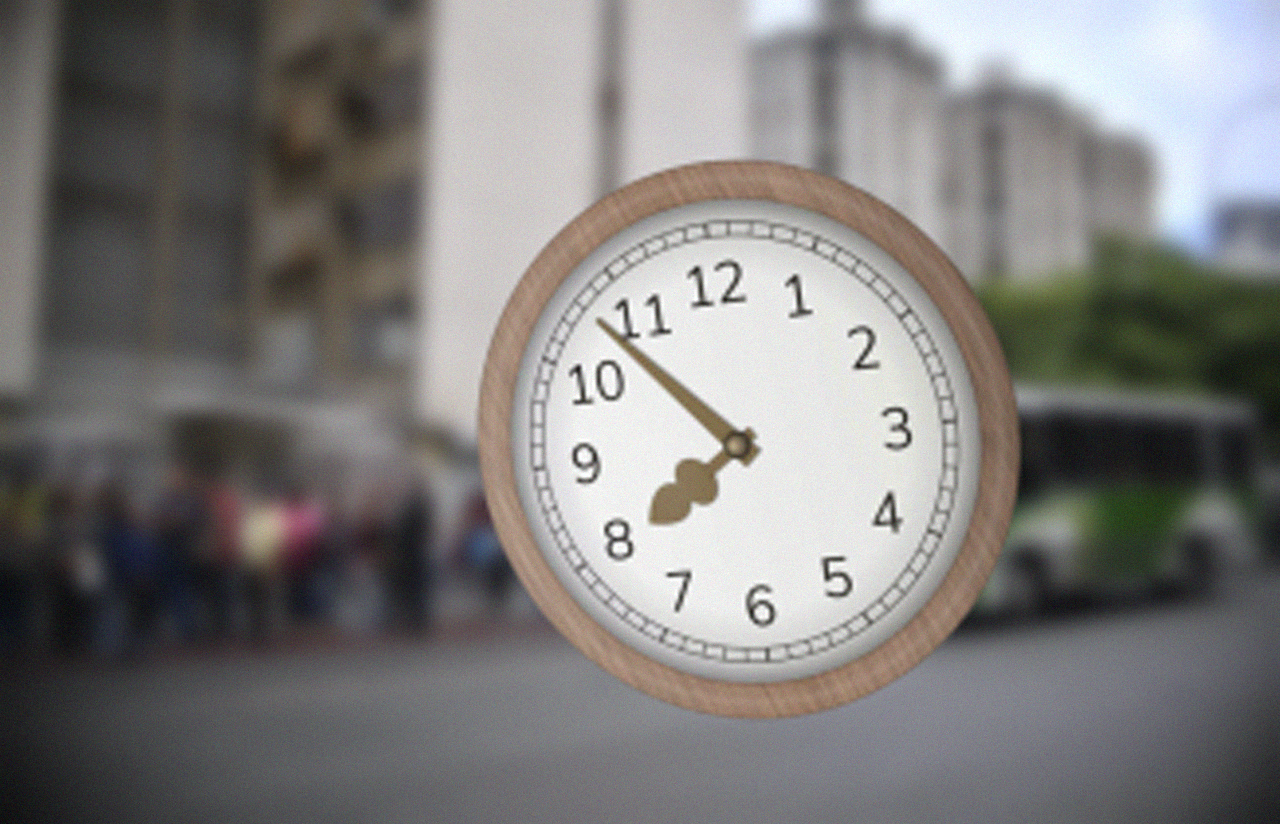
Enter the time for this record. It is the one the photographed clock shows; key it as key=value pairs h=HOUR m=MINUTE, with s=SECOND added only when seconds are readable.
h=7 m=53
